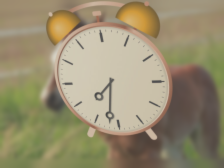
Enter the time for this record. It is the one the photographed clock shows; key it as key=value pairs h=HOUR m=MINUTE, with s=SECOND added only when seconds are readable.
h=7 m=32
